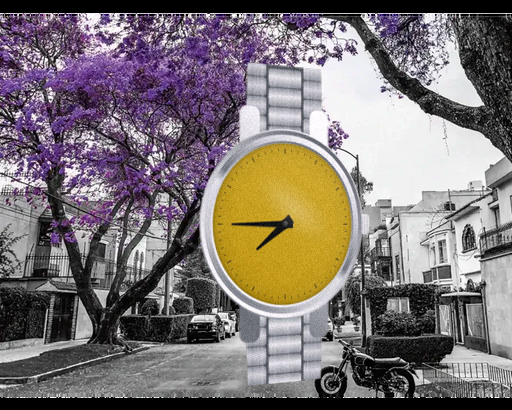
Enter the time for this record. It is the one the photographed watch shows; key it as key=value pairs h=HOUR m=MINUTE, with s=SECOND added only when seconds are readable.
h=7 m=45
